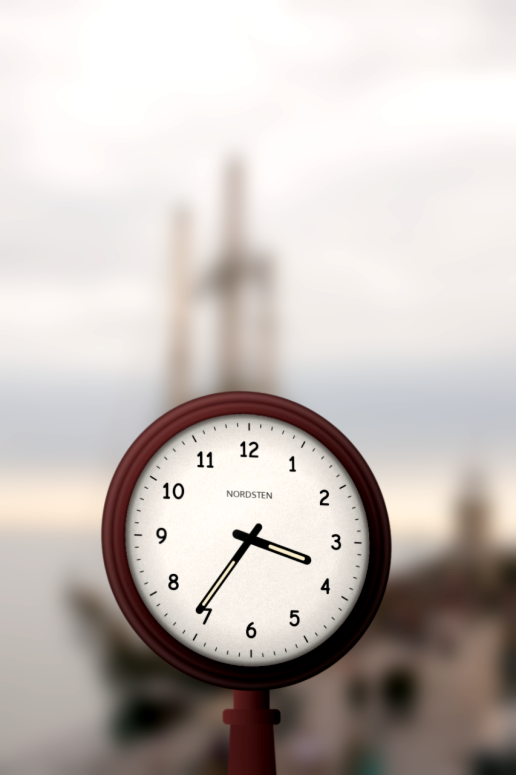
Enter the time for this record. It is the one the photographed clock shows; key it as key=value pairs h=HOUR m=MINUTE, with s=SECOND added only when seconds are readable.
h=3 m=36
